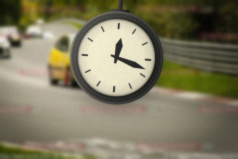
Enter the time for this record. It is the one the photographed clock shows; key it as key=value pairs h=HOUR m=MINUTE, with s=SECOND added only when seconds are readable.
h=12 m=18
